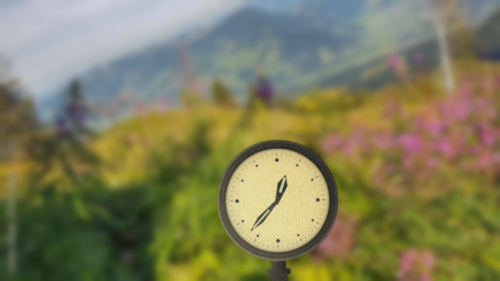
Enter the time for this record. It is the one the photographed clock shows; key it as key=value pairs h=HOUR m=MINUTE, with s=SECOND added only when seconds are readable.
h=12 m=37
